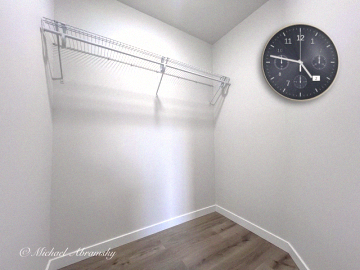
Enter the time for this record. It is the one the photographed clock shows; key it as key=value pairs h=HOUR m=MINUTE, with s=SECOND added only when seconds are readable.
h=4 m=47
